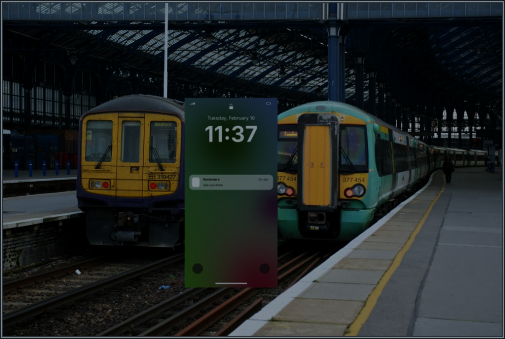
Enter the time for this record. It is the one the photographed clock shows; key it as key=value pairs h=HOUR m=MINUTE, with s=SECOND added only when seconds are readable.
h=11 m=37
